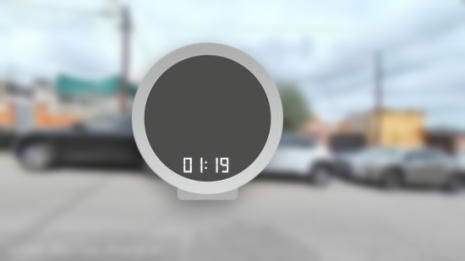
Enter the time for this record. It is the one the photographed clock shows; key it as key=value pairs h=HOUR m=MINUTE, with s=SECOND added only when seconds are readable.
h=1 m=19
